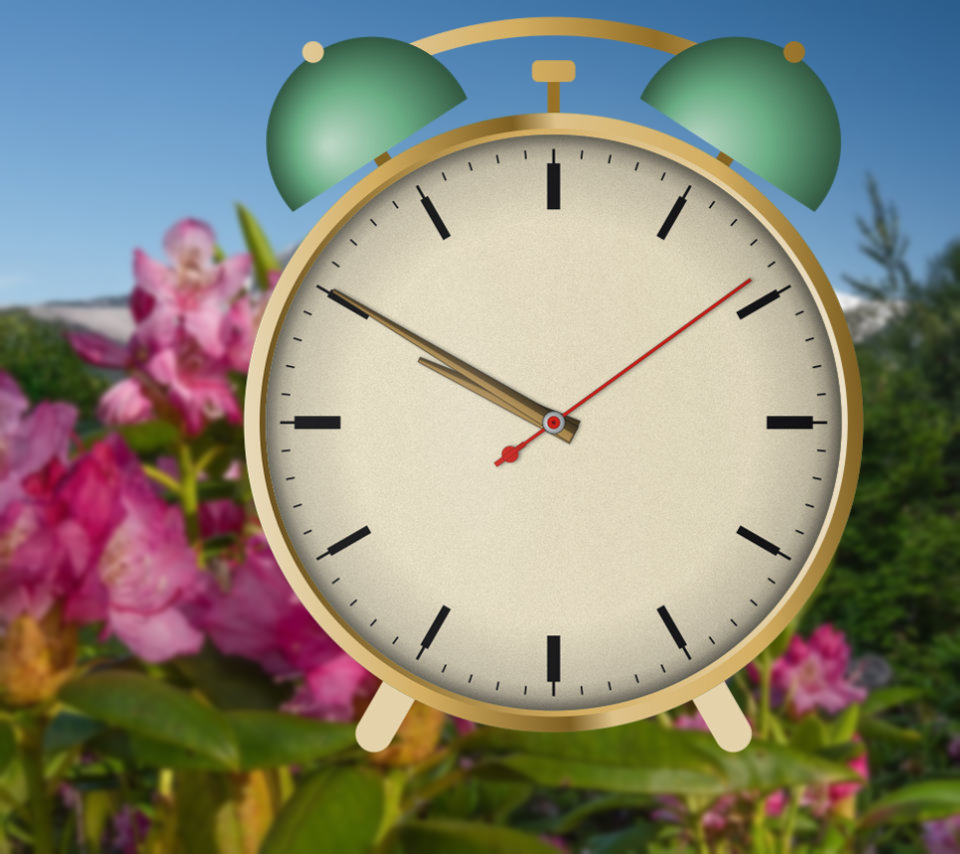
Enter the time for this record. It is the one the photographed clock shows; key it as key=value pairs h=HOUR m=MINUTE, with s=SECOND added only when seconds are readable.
h=9 m=50 s=9
